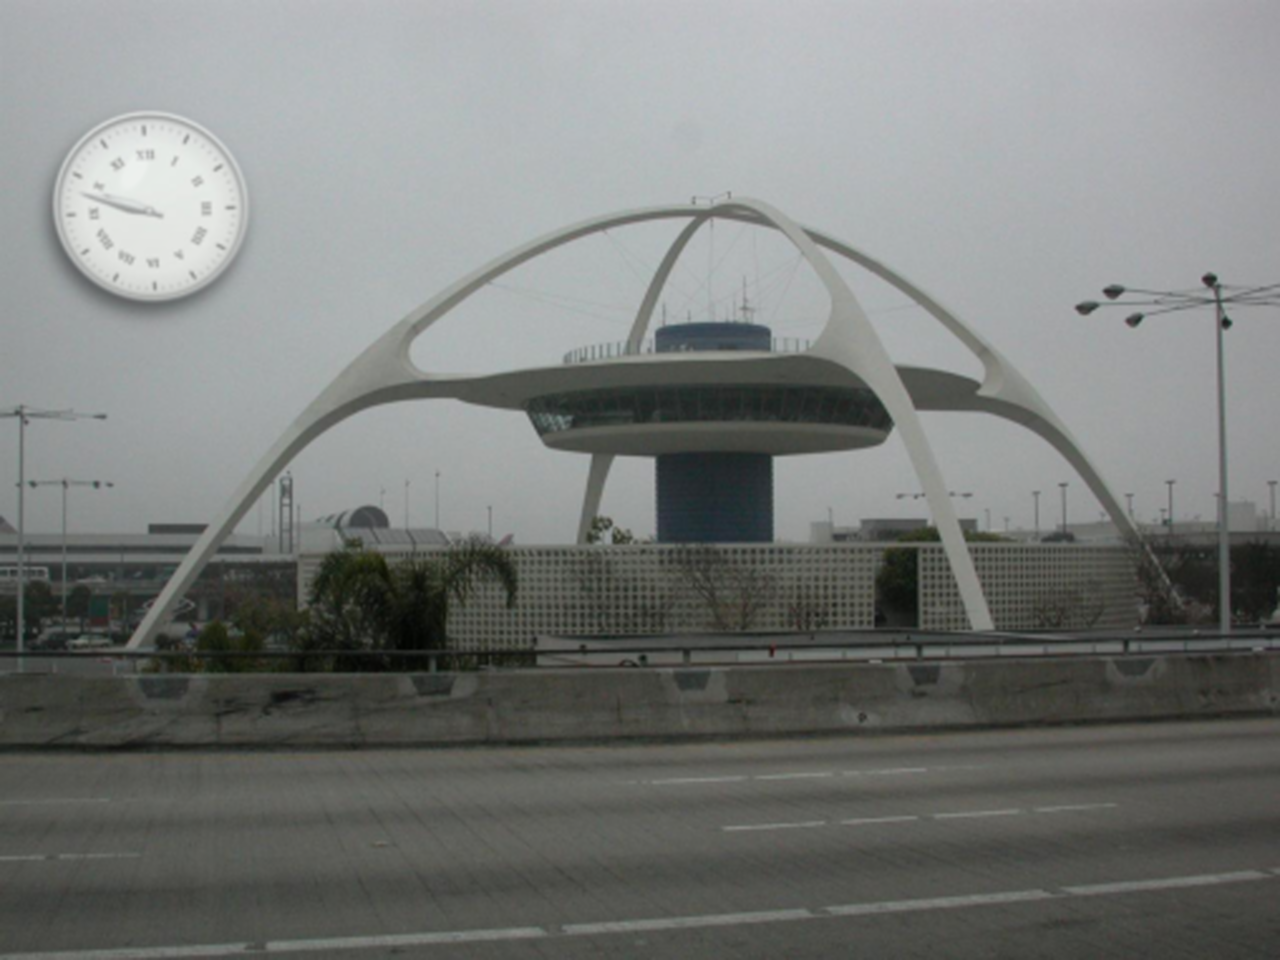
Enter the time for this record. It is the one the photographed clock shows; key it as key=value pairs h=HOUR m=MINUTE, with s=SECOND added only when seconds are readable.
h=9 m=48
